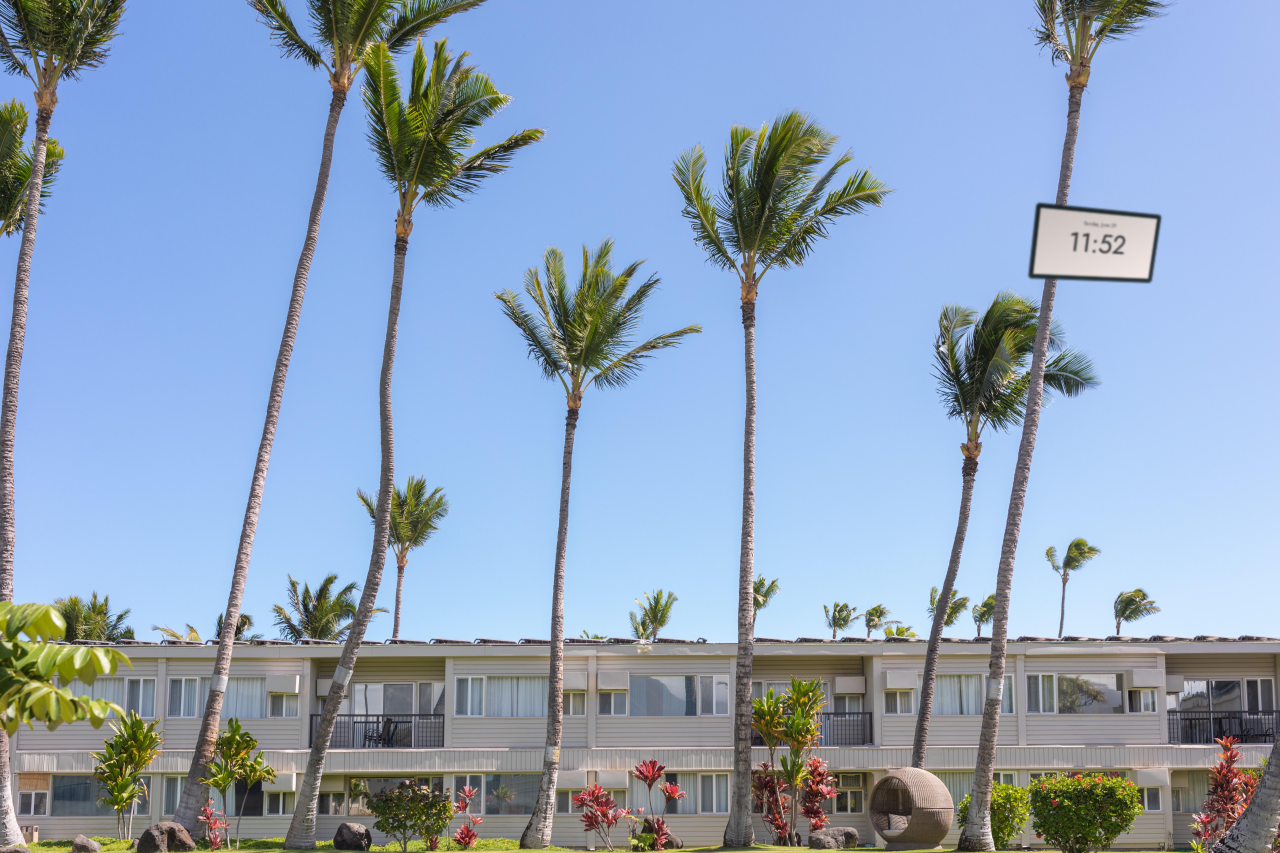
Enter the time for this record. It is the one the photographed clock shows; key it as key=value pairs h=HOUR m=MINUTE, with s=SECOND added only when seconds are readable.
h=11 m=52
